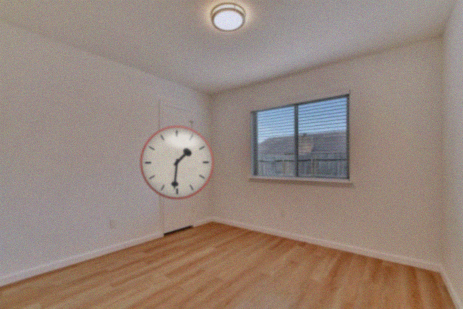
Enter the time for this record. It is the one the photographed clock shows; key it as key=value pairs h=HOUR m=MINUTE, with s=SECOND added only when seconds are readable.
h=1 m=31
